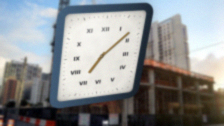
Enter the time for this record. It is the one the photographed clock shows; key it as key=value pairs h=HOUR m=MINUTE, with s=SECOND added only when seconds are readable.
h=7 m=8
